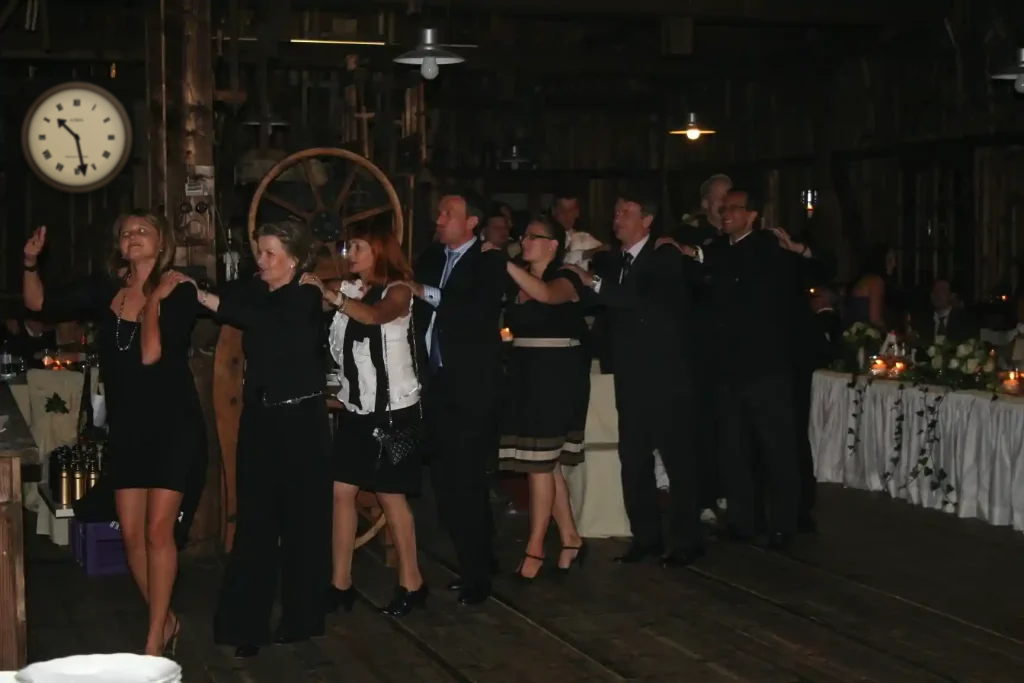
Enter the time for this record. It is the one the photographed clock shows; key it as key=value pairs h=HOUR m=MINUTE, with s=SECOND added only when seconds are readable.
h=10 m=28
